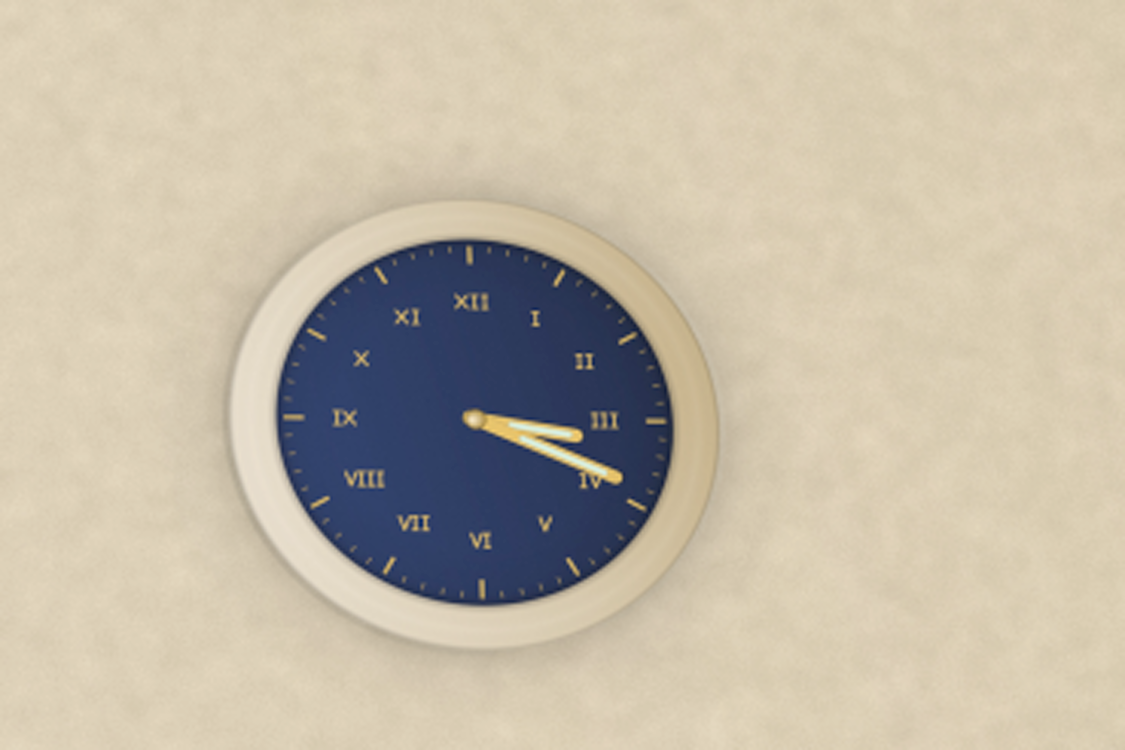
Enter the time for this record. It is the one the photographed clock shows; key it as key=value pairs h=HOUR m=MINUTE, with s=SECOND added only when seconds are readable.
h=3 m=19
